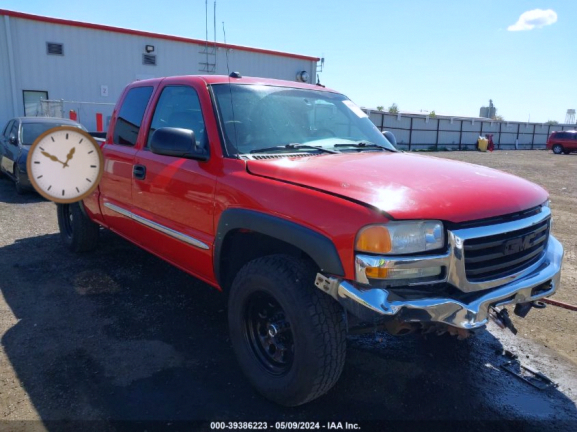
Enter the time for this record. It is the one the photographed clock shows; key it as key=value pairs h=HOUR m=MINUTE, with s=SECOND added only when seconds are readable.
h=12 m=49
